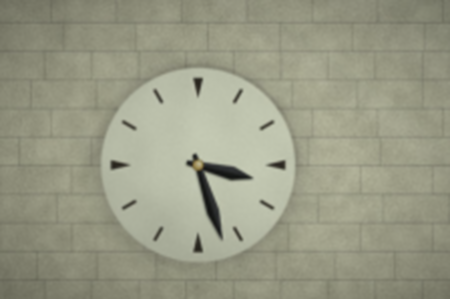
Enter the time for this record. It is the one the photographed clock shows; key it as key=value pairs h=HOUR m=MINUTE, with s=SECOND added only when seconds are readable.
h=3 m=27
